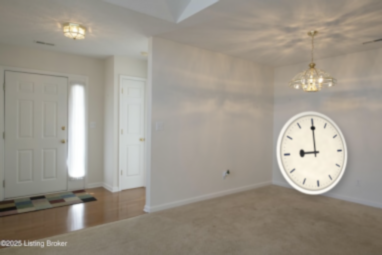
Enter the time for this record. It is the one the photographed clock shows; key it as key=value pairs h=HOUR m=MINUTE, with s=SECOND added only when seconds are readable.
h=9 m=0
